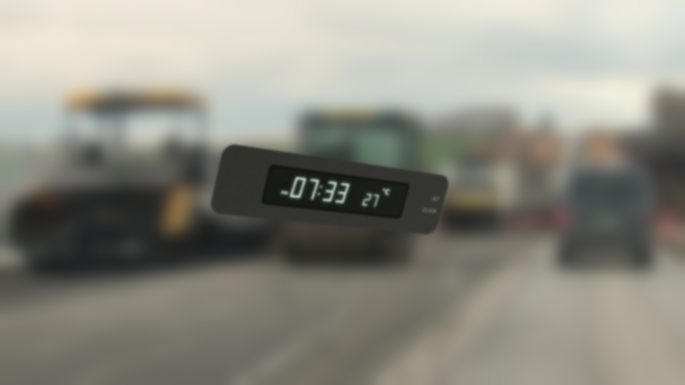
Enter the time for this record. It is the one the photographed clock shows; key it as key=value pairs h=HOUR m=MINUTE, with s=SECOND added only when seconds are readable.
h=7 m=33
